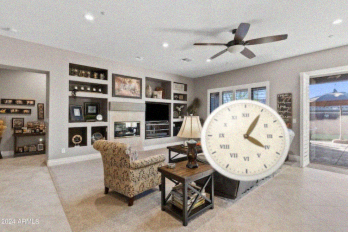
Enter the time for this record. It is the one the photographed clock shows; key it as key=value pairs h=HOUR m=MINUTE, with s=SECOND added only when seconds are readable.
h=4 m=5
